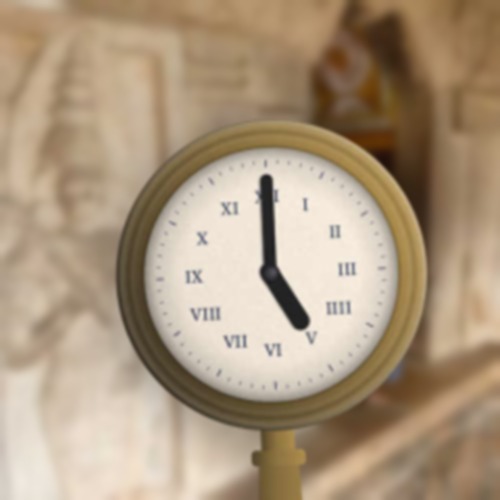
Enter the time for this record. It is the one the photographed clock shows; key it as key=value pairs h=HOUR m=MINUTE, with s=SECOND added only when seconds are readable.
h=5 m=0
